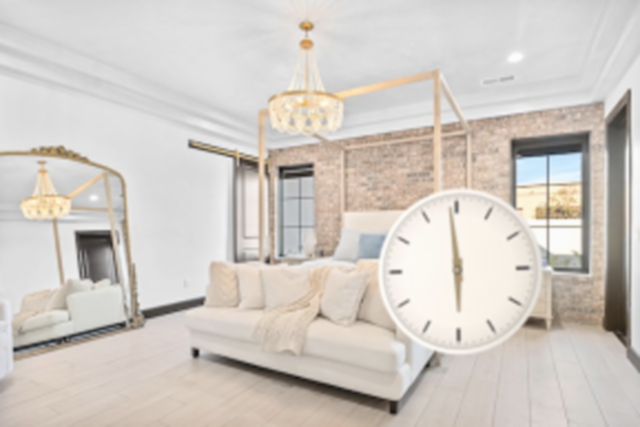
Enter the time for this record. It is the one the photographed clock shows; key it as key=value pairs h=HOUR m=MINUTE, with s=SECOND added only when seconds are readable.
h=5 m=59
